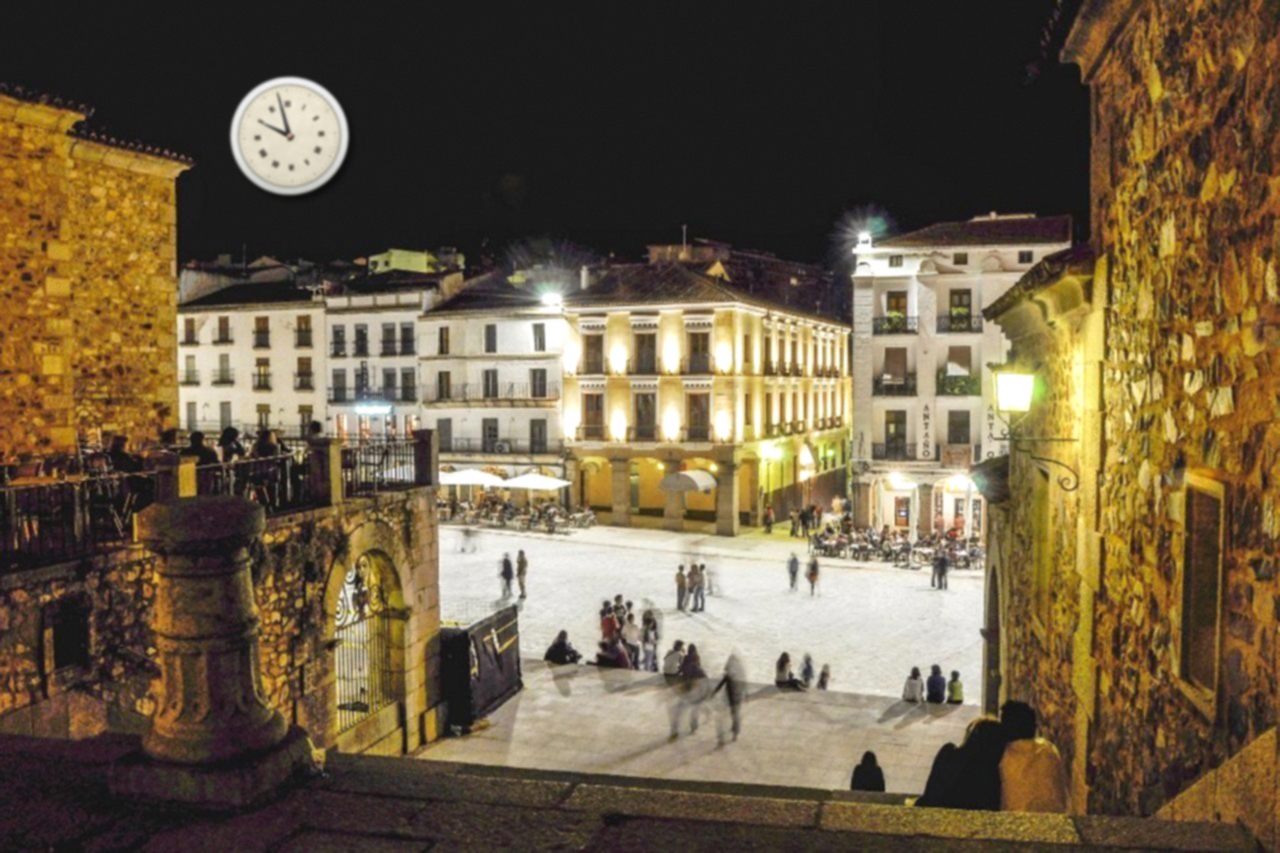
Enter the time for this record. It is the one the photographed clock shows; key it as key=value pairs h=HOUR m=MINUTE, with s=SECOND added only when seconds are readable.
h=9 m=58
